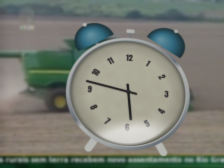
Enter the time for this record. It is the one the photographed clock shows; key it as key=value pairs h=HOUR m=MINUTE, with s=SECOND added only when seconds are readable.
h=5 m=47
